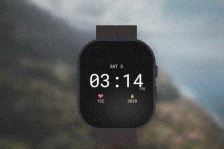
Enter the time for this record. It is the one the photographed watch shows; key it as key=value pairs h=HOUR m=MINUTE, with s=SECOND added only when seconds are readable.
h=3 m=14
